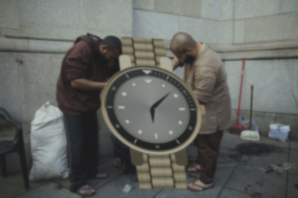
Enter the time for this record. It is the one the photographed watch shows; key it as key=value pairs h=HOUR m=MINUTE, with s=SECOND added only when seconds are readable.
h=6 m=8
